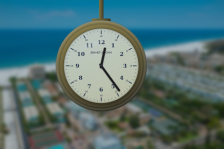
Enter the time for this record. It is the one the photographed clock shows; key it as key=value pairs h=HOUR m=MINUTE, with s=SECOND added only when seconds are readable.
h=12 m=24
